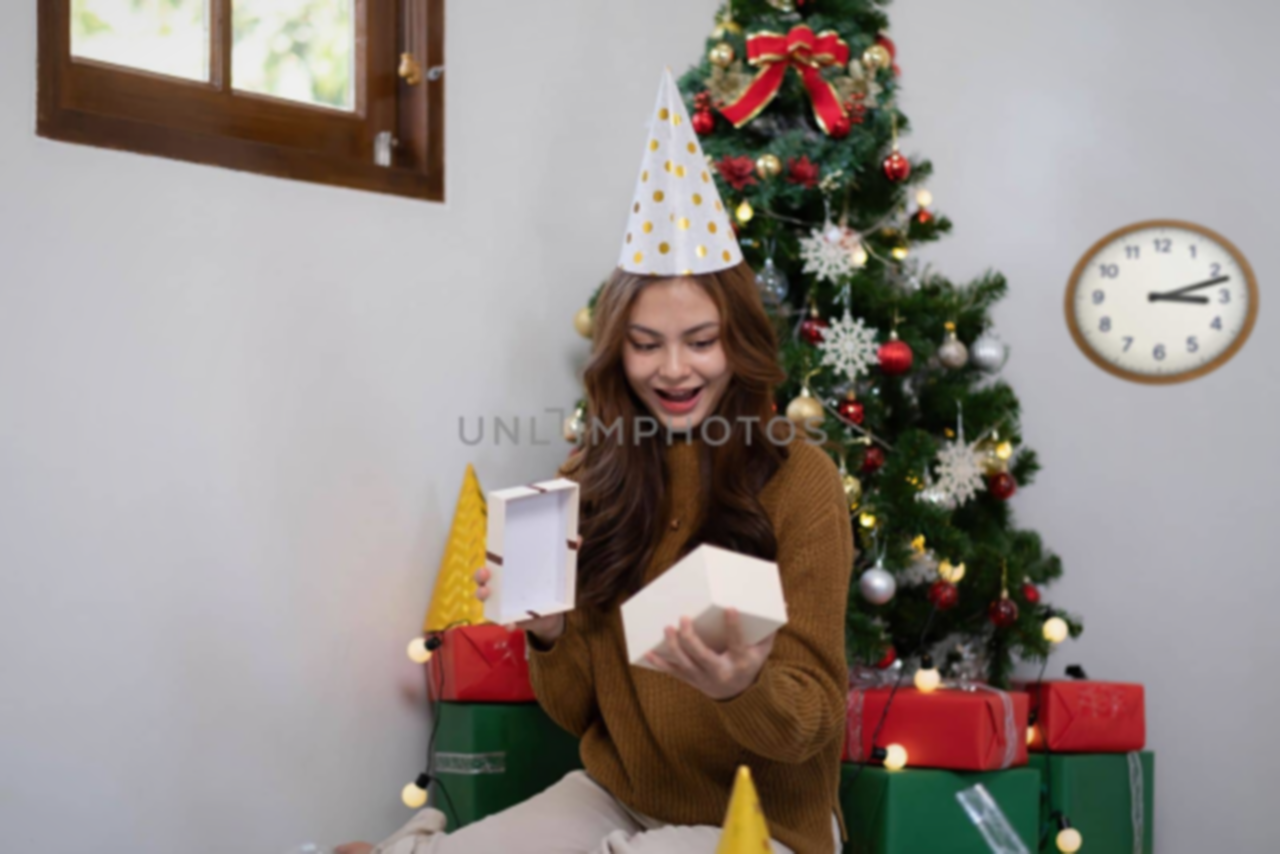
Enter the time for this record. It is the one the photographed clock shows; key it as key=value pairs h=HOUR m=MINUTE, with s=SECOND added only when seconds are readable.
h=3 m=12
